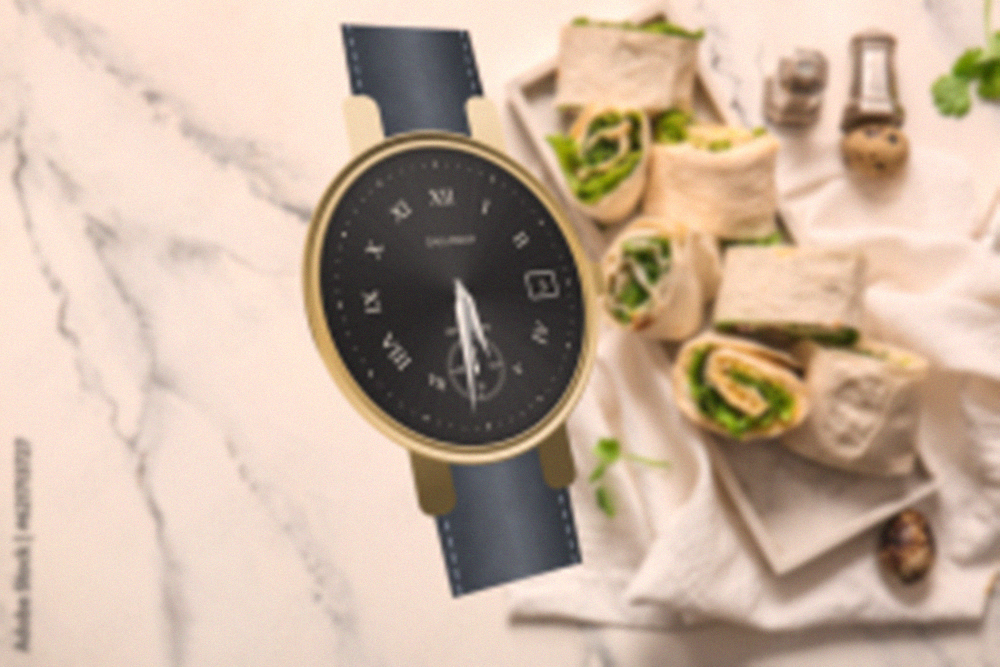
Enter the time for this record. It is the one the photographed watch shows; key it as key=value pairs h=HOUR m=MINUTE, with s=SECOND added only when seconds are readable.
h=5 m=31
